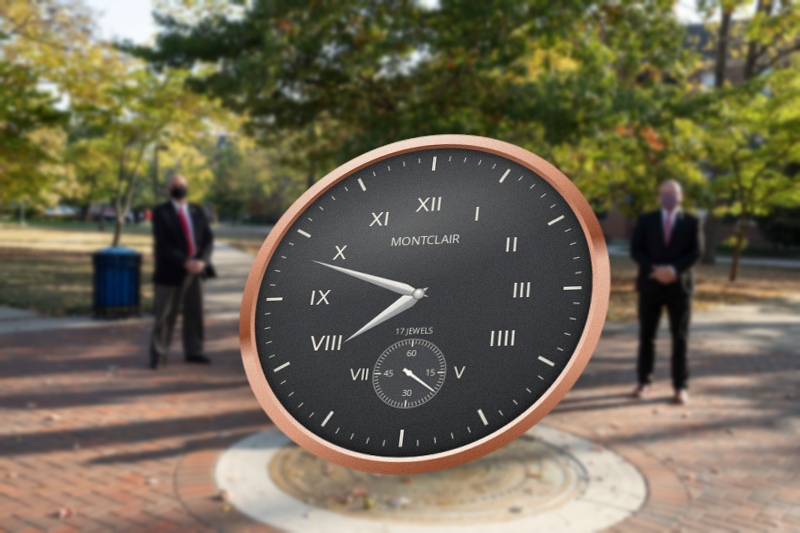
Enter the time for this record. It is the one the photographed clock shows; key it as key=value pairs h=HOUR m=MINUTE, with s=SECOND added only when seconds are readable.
h=7 m=48 s=21
